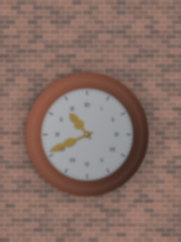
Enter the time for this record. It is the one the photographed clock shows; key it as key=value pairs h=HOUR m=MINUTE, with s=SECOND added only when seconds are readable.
h=10 m=41
